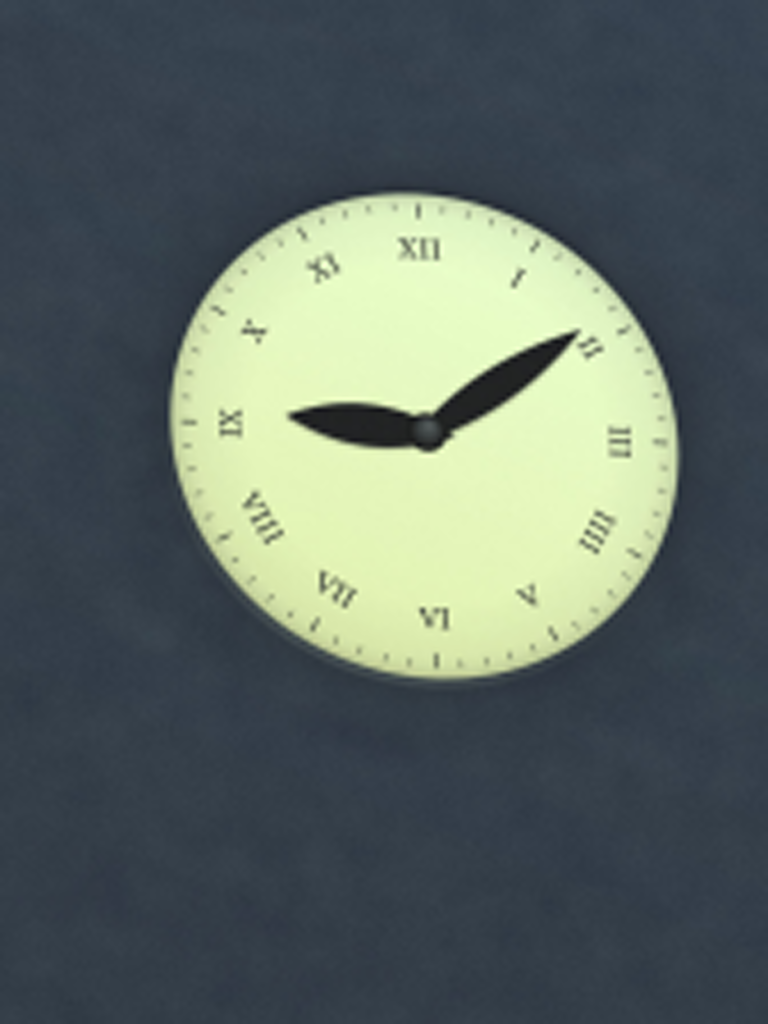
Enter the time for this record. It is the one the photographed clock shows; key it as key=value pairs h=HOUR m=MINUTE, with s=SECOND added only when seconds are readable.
h=9 m=9
